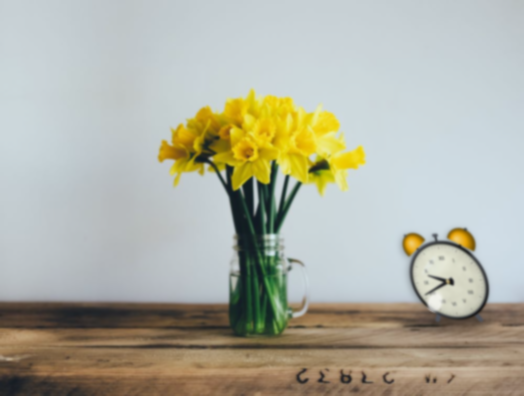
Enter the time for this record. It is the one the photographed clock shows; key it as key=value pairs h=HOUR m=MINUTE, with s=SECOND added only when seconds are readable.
h=9 m=41
